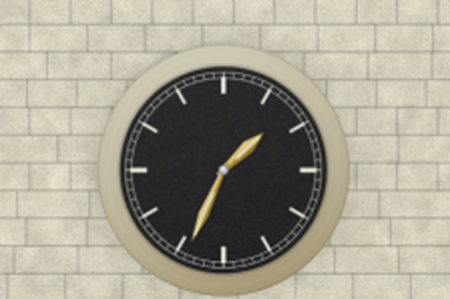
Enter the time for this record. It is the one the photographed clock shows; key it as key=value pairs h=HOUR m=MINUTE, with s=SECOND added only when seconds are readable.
h=1 m=34
